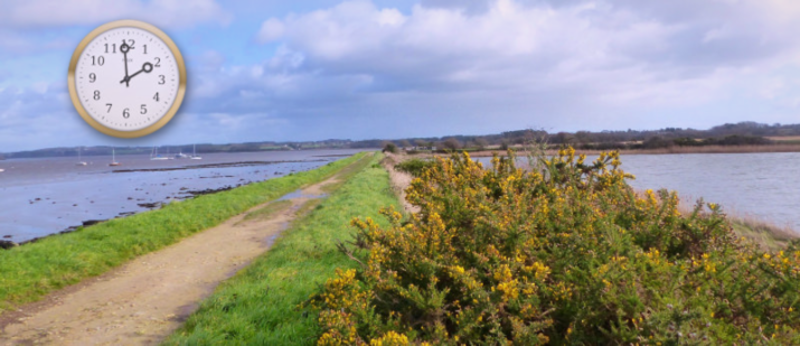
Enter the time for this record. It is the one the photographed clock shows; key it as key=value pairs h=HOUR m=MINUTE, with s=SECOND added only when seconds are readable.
h=1 m=59
